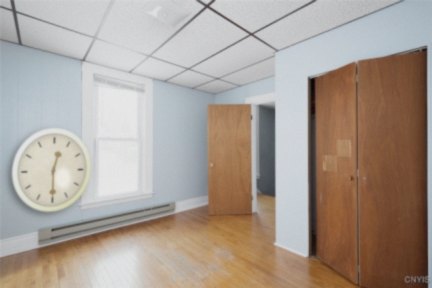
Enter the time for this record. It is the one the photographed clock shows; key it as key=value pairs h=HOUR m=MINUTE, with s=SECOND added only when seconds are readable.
h=12 m=30
